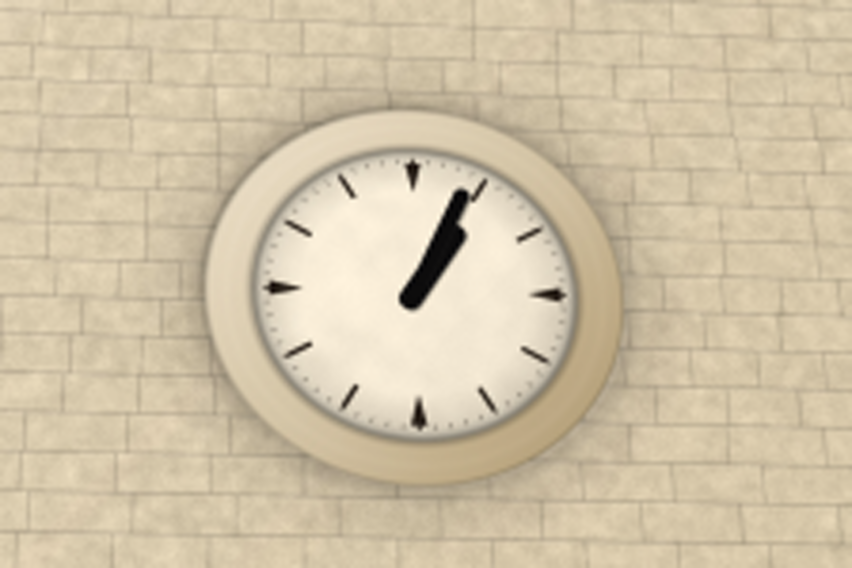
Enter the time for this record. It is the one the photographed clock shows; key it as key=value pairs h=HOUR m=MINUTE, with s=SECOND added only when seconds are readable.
h=1 m=4
